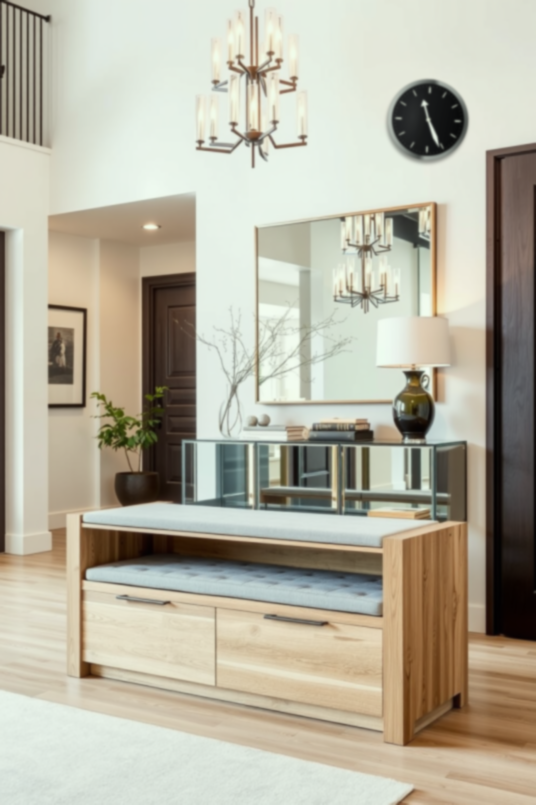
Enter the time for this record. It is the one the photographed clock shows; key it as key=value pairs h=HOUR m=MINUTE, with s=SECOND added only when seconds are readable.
h=11 m=26
